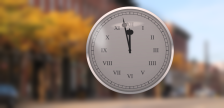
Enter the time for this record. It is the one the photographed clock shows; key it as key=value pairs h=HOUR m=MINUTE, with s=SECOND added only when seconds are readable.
h=11 m=58
